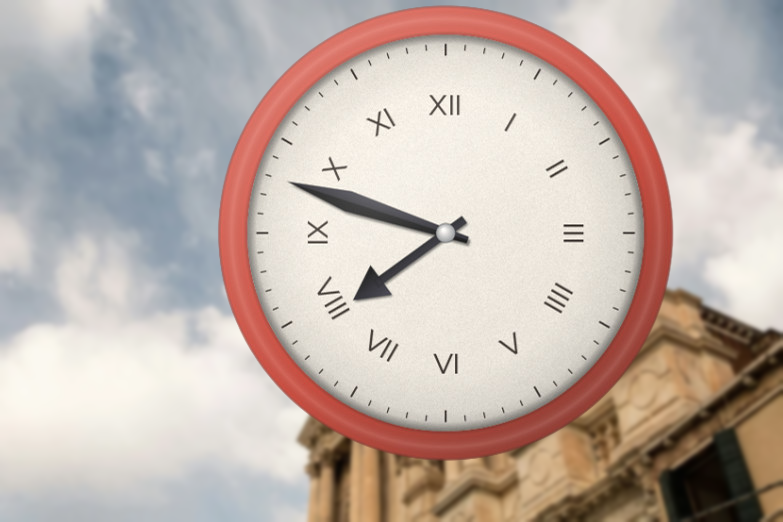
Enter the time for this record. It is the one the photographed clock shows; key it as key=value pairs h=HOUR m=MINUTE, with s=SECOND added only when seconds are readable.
h=7 m=48
